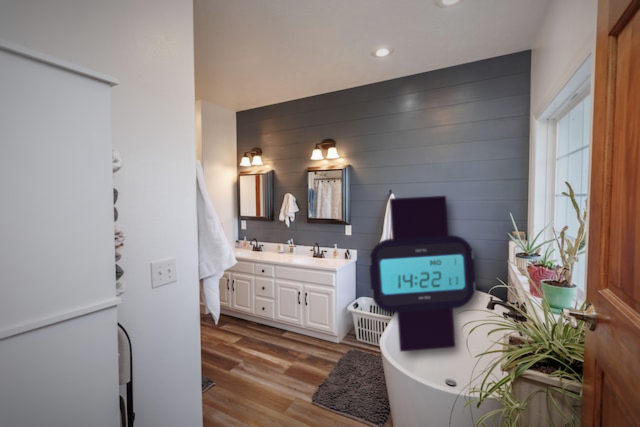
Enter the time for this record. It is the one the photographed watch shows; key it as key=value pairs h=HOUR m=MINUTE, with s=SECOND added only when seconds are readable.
h=14 m=22
